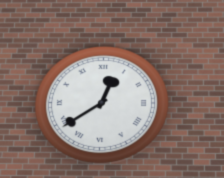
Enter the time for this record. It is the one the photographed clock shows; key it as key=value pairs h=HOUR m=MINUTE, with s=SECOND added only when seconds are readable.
h=12 m=39
